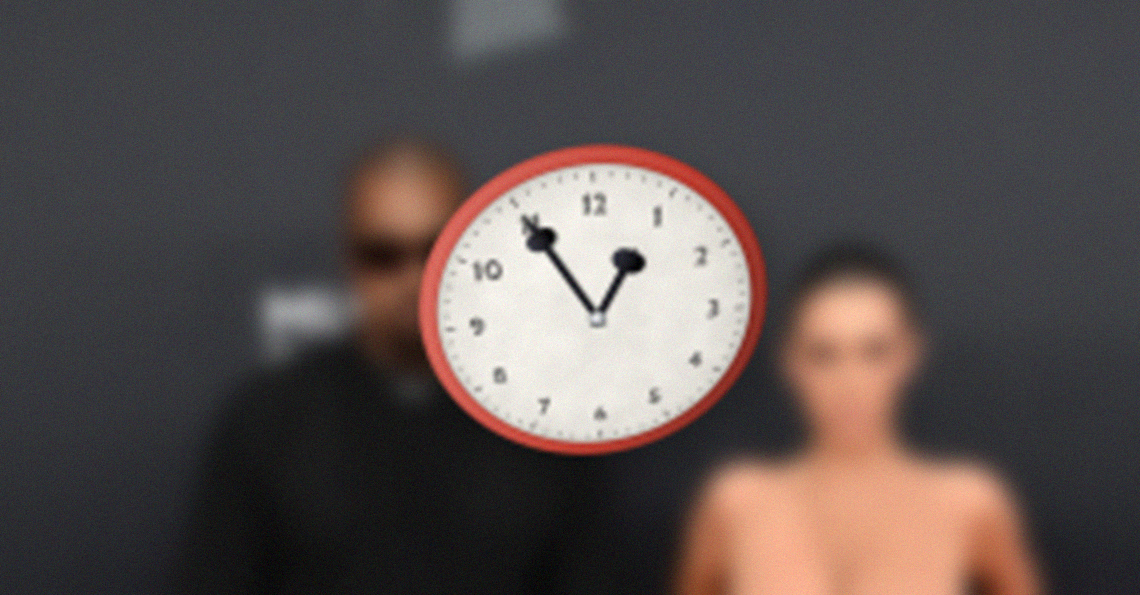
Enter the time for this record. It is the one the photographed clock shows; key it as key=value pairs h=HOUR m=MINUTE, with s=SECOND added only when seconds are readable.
h=12 m=55
